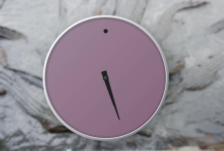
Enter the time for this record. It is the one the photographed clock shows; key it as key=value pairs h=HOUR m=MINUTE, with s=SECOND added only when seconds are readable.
h=5 m=27
